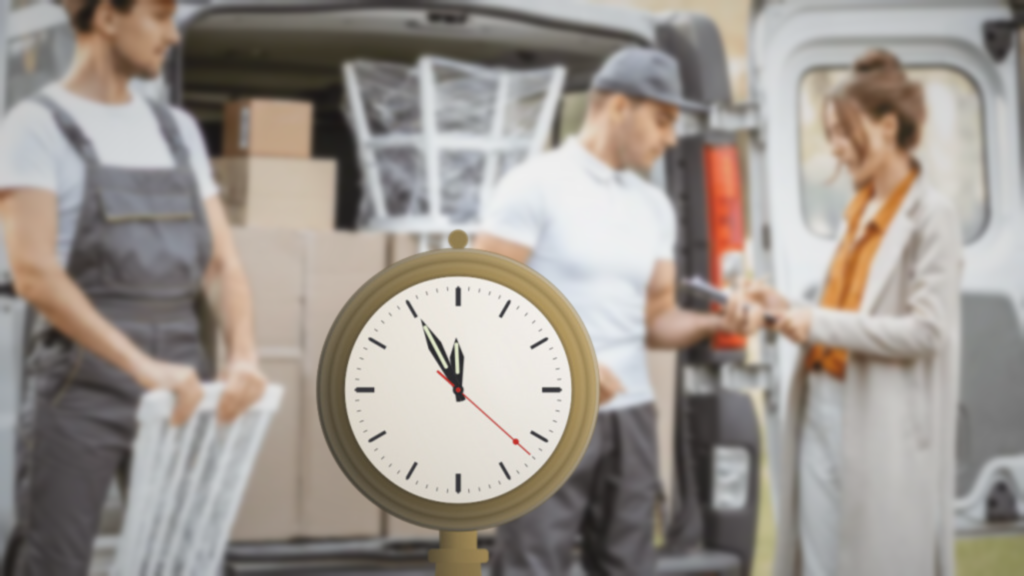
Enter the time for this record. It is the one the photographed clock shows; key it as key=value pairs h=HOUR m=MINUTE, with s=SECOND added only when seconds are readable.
h=11 m=55 s=22
